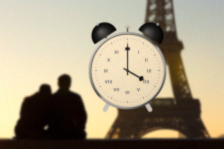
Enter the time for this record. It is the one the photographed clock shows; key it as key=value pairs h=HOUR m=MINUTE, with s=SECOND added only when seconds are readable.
h=4 m=0
